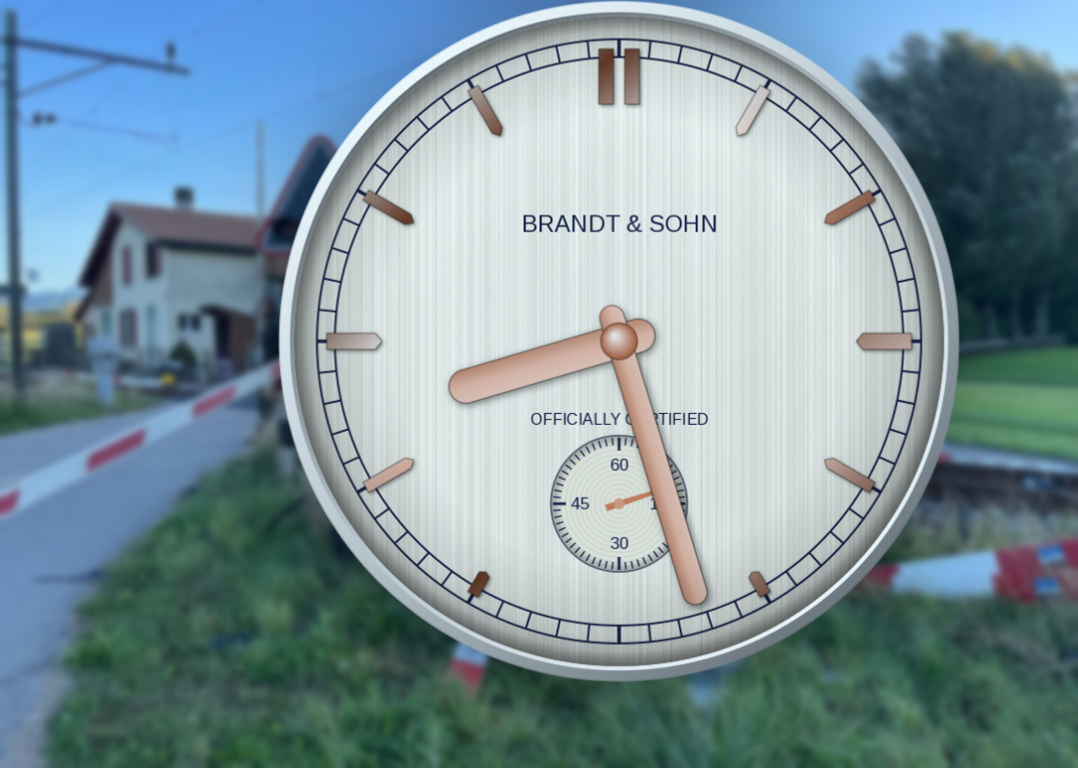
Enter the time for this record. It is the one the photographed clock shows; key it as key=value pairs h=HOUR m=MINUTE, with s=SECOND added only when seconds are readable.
h=8 m=27 s=12
